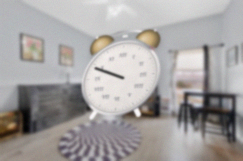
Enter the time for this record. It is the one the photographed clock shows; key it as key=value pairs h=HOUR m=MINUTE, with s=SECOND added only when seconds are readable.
h=9 m=49
